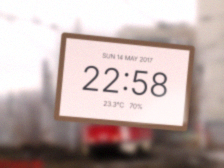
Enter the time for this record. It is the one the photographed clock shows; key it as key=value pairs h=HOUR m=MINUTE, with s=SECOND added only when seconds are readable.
h=22 m=58
